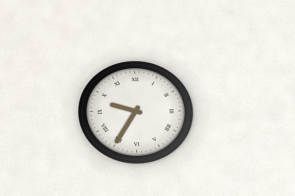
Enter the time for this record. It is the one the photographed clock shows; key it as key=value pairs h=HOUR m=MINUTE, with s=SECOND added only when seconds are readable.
h=9 m=35
